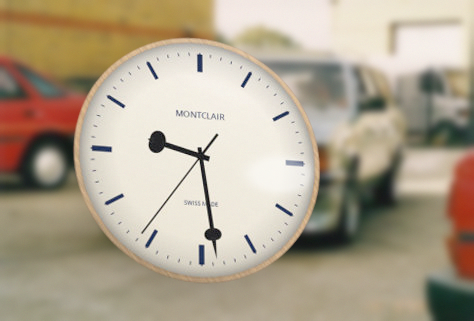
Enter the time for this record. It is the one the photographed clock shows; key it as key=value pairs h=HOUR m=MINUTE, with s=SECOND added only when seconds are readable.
h=9 m=28 s=36
